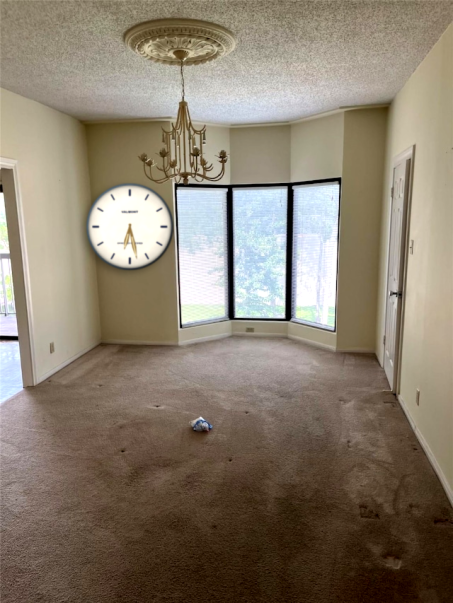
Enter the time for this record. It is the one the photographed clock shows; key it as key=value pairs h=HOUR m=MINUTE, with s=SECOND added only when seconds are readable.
h=6 m=28
